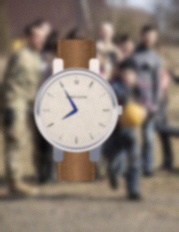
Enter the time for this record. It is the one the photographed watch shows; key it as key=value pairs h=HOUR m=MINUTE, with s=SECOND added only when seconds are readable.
h=7 m=55
